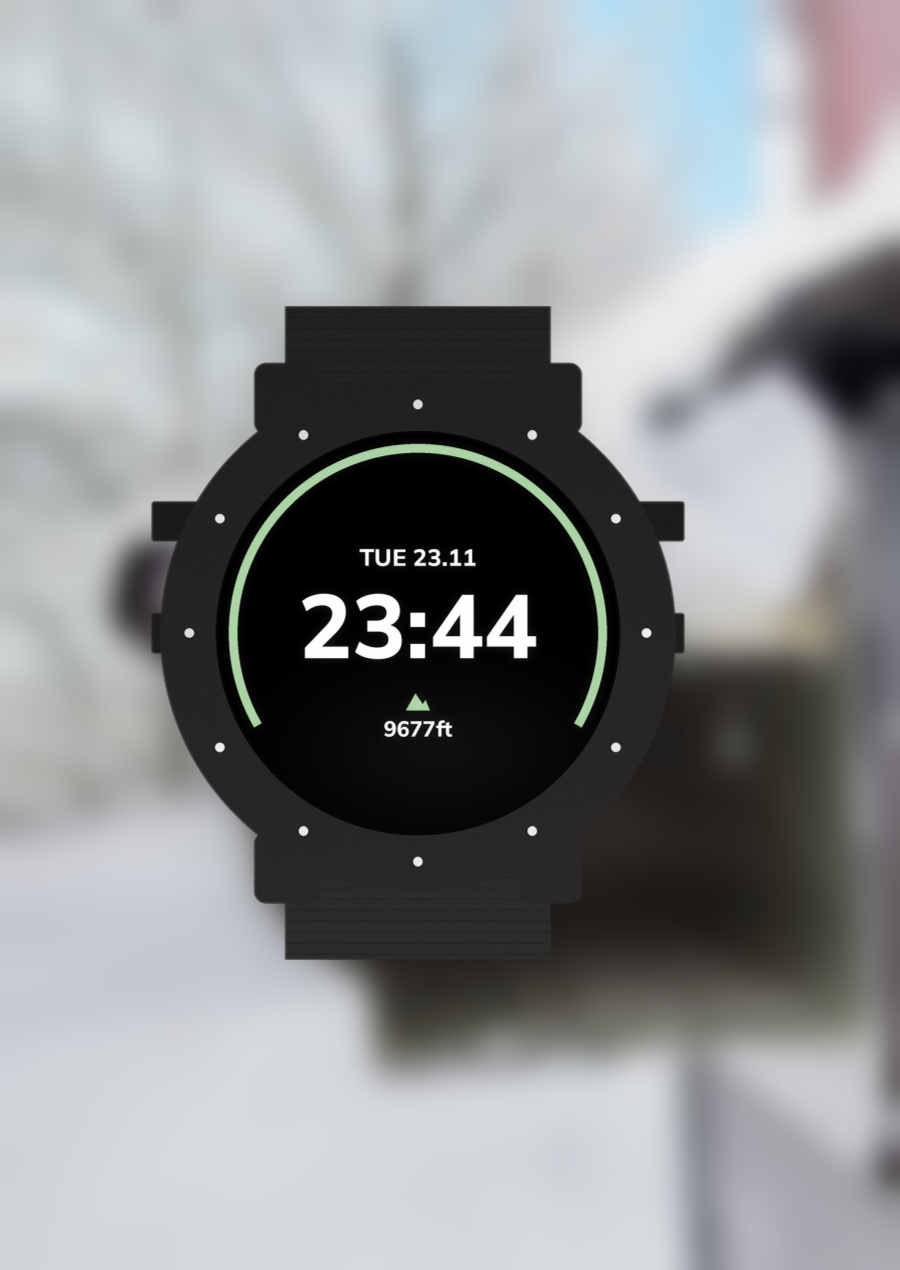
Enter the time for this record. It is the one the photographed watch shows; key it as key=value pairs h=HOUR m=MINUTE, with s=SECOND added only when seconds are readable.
h=23 m=44
